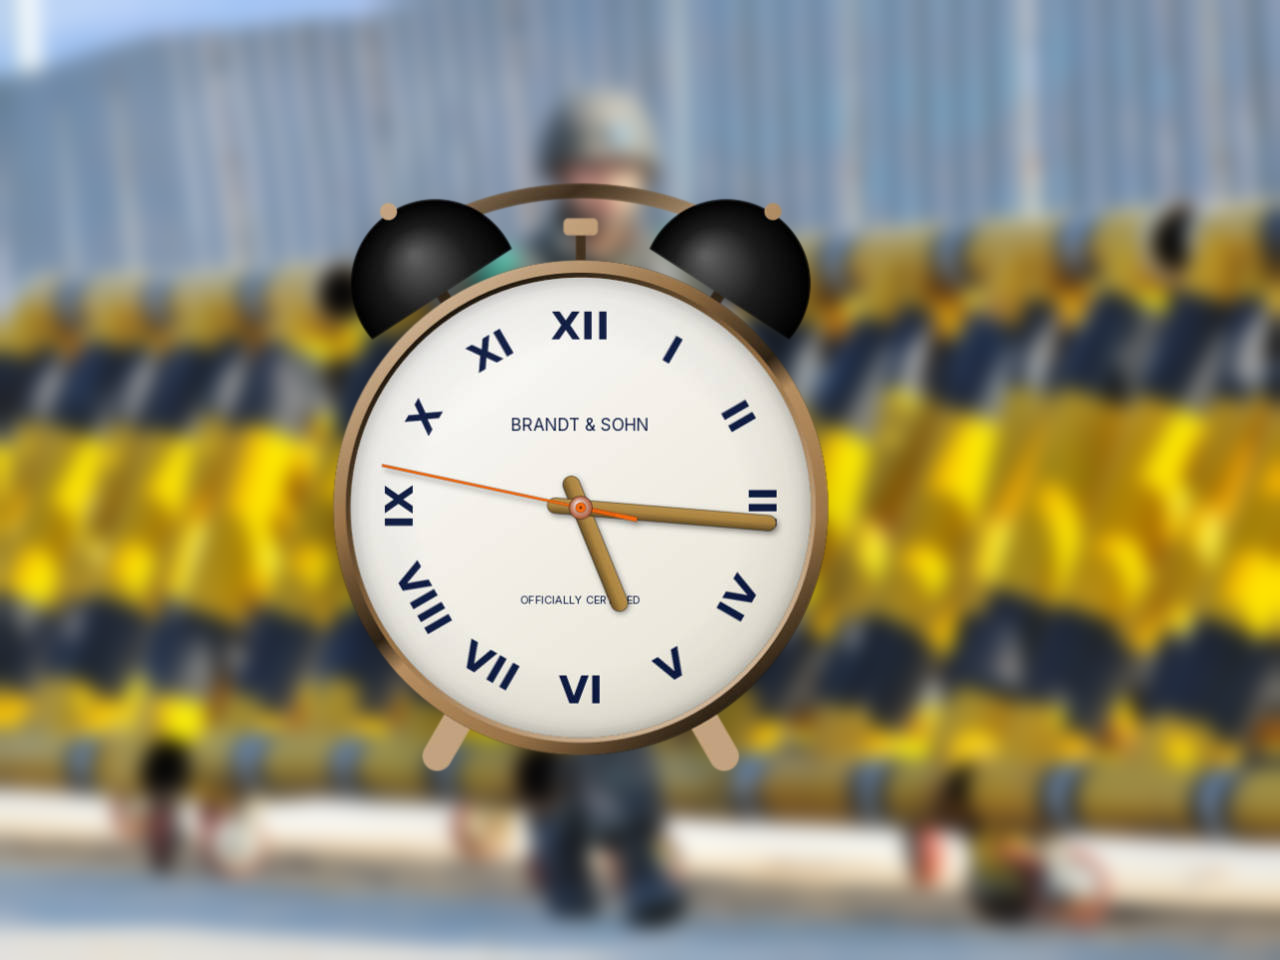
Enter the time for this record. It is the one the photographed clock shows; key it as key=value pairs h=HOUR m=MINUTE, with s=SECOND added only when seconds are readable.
h=5 m=15 s=47
